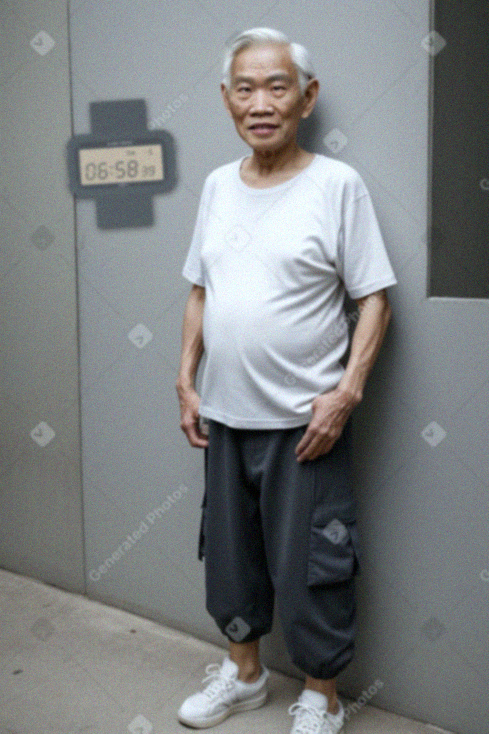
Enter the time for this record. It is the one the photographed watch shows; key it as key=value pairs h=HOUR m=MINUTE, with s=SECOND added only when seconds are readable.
h=6 m=58
